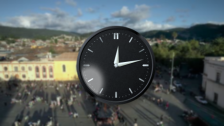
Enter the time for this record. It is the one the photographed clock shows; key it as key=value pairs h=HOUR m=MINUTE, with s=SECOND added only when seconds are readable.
h=12 m=13
